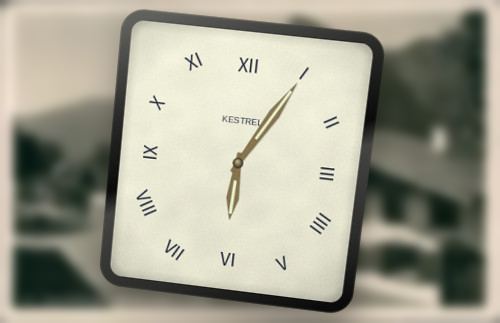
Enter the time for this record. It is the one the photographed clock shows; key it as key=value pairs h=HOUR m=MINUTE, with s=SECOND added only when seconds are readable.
h=6 m=5
